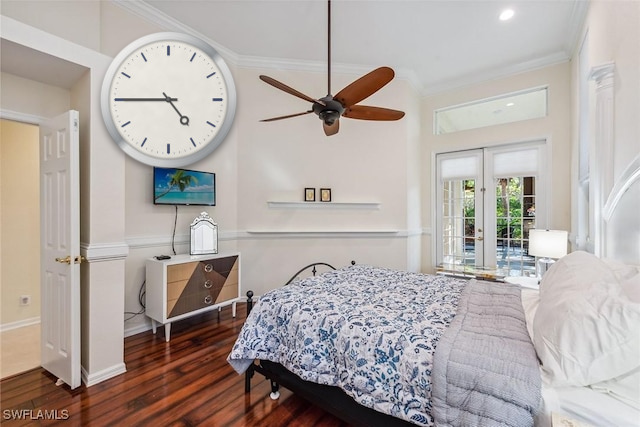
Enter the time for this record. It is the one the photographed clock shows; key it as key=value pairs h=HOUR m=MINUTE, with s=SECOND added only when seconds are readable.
h=4 m=45
